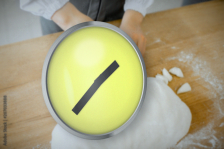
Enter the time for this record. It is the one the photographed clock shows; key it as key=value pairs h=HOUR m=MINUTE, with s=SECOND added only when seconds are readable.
h=1 m=37
